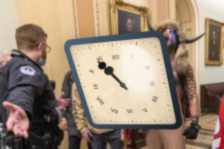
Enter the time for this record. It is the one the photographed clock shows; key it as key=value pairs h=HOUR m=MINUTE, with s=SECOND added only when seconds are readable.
h=10 m=54
